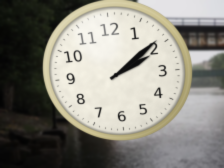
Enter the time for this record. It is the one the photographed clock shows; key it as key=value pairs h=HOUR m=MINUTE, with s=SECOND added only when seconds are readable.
h=2 m=9
